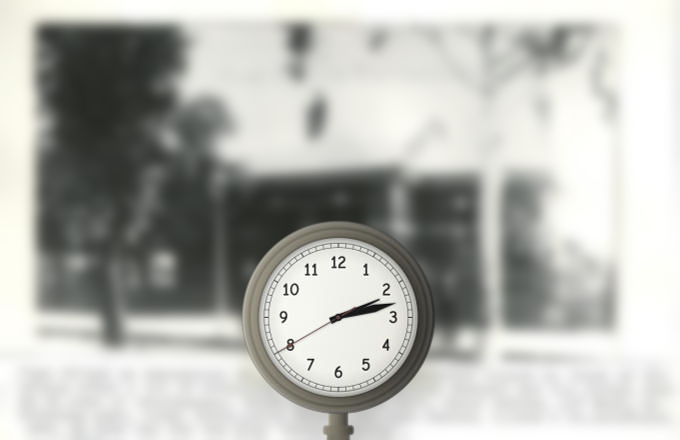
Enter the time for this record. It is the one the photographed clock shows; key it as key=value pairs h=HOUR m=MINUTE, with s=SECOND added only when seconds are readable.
h=2 m=12 s=40
